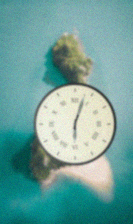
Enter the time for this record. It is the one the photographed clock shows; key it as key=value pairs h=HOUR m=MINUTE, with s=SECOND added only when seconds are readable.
h=6 m=3
